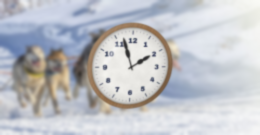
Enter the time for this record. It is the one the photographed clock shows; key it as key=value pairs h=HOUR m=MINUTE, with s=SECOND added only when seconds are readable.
h=1 m=57
